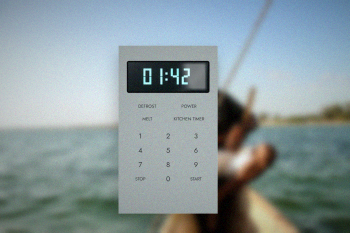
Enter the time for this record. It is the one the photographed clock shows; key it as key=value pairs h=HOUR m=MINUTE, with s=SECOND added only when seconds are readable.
h=1 m=42
